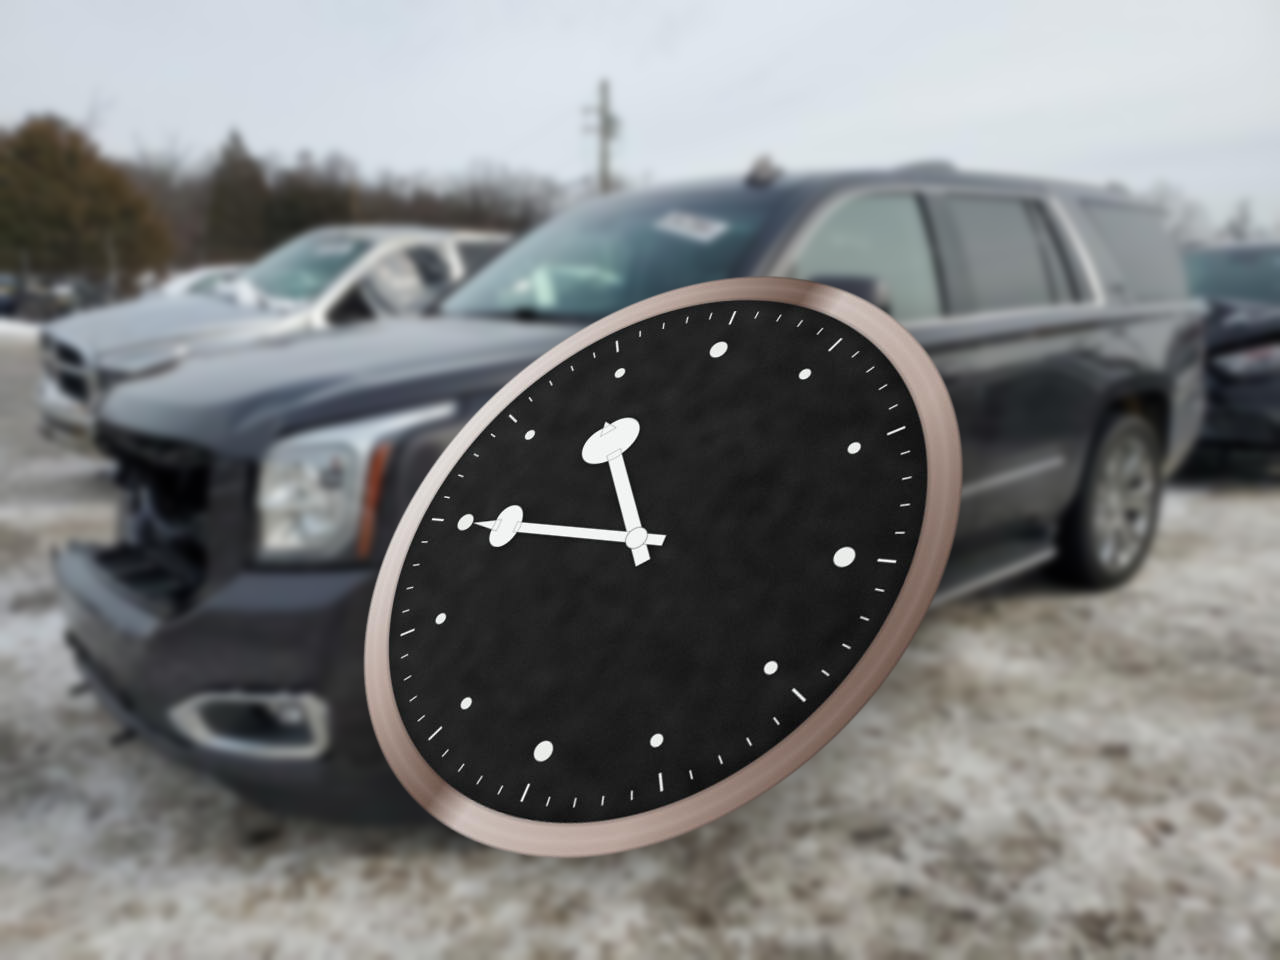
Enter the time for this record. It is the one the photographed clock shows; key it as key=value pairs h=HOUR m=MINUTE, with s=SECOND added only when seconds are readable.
h=10 m=45
